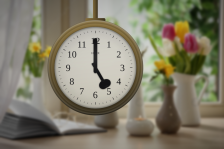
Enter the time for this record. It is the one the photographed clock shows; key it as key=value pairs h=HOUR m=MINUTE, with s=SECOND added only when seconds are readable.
h=5 m=0
